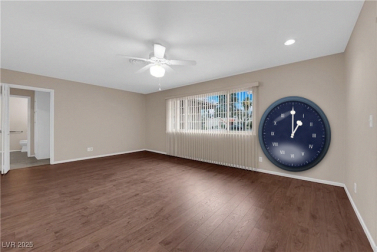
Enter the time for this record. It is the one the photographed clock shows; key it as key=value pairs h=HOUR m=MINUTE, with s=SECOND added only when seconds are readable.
h=1 m=0
